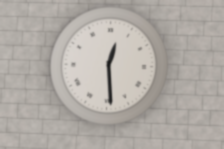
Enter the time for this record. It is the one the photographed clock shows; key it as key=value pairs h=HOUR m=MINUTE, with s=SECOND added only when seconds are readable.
h=12 m=29
